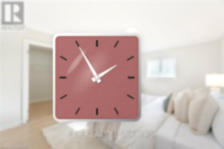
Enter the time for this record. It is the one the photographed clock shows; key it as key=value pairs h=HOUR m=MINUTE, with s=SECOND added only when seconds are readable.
h=1 m=55
